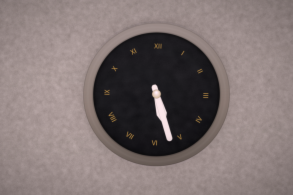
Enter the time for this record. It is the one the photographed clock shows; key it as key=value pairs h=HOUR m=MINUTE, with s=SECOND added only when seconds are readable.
h=5 m=27
